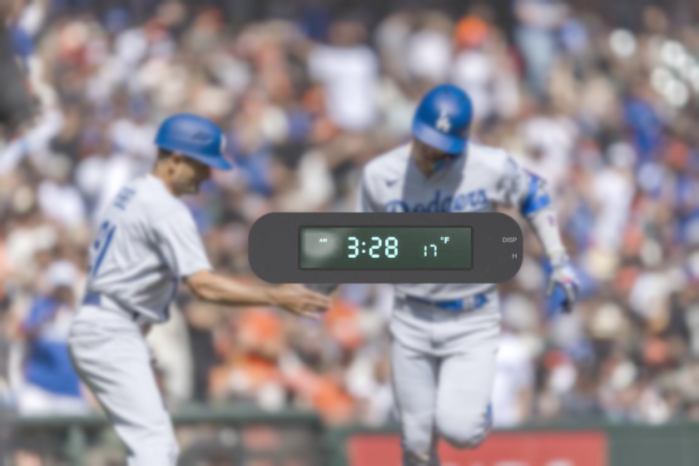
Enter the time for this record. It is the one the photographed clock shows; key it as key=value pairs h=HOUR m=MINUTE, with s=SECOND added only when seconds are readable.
h=3 m=28
